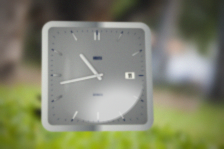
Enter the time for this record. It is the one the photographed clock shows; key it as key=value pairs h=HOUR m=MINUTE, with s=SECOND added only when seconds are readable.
h=10 m=43
